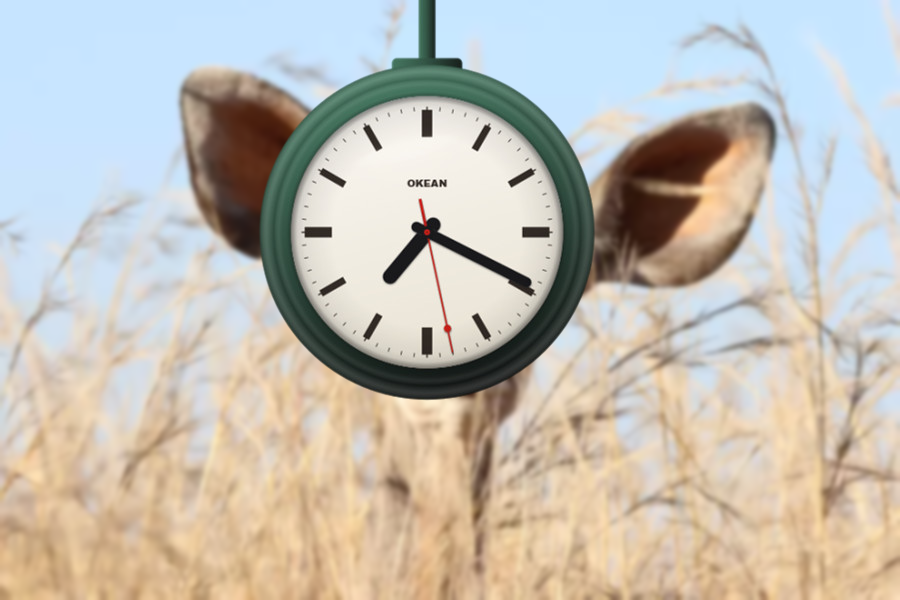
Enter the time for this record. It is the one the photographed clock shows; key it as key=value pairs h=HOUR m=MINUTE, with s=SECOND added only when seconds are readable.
h=7 m=19 s=28
